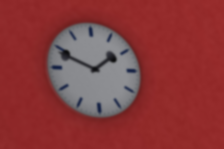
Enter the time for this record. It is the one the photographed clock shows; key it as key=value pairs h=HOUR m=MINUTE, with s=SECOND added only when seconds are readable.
h=1 m=49
